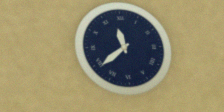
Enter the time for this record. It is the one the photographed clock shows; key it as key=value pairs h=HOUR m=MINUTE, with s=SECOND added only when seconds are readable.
h=11 m=39
